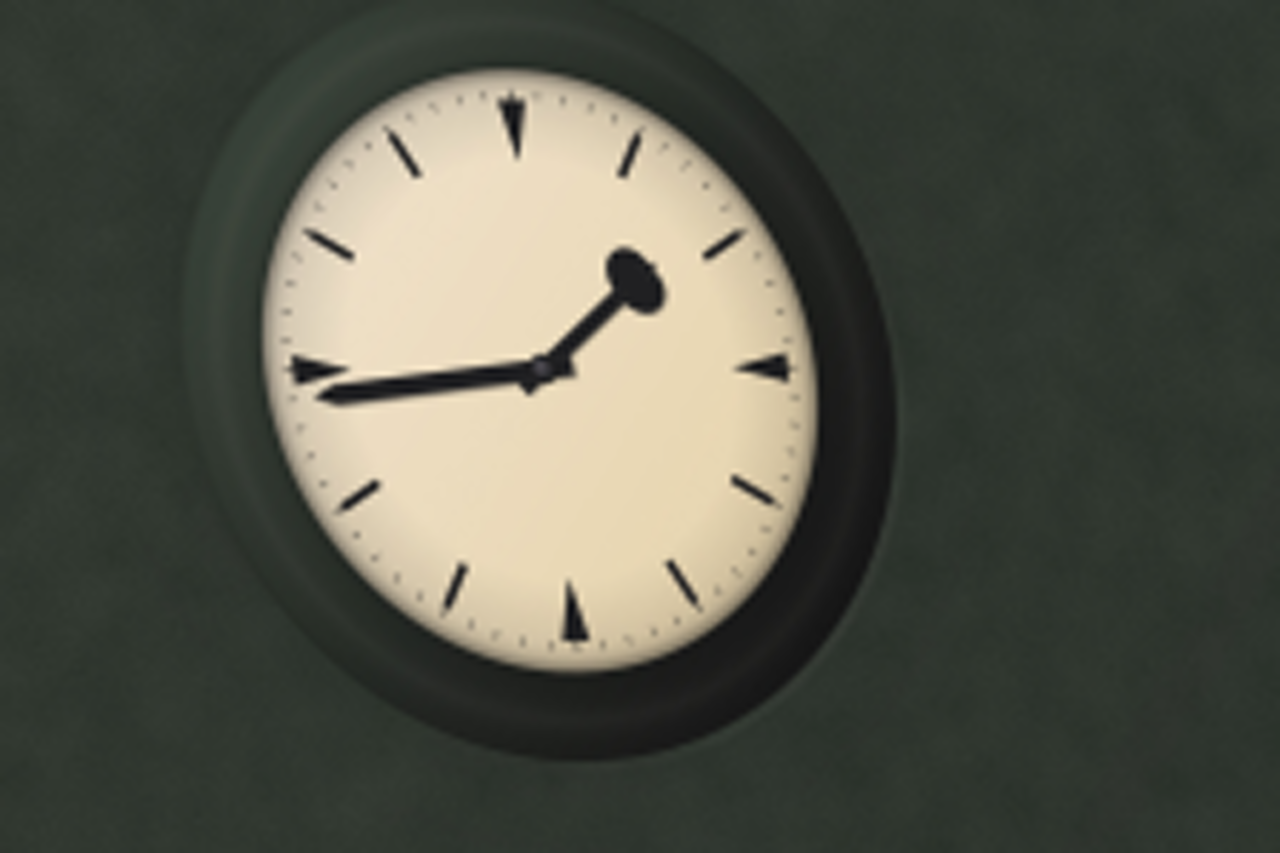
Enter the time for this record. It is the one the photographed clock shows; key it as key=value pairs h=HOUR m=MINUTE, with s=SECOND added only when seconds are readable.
h=1 m=44
